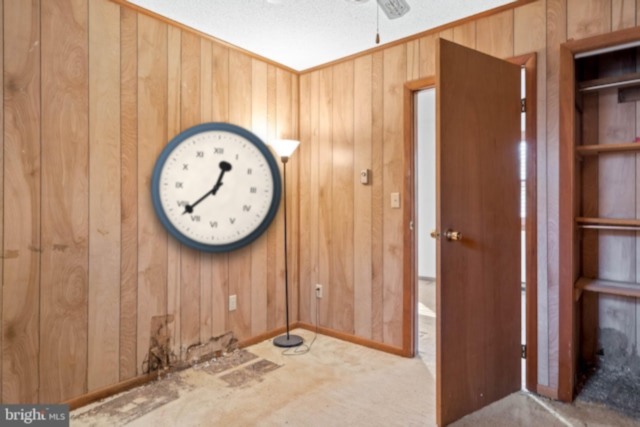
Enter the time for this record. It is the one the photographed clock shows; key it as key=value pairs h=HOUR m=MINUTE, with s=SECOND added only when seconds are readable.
h=12 m=38
